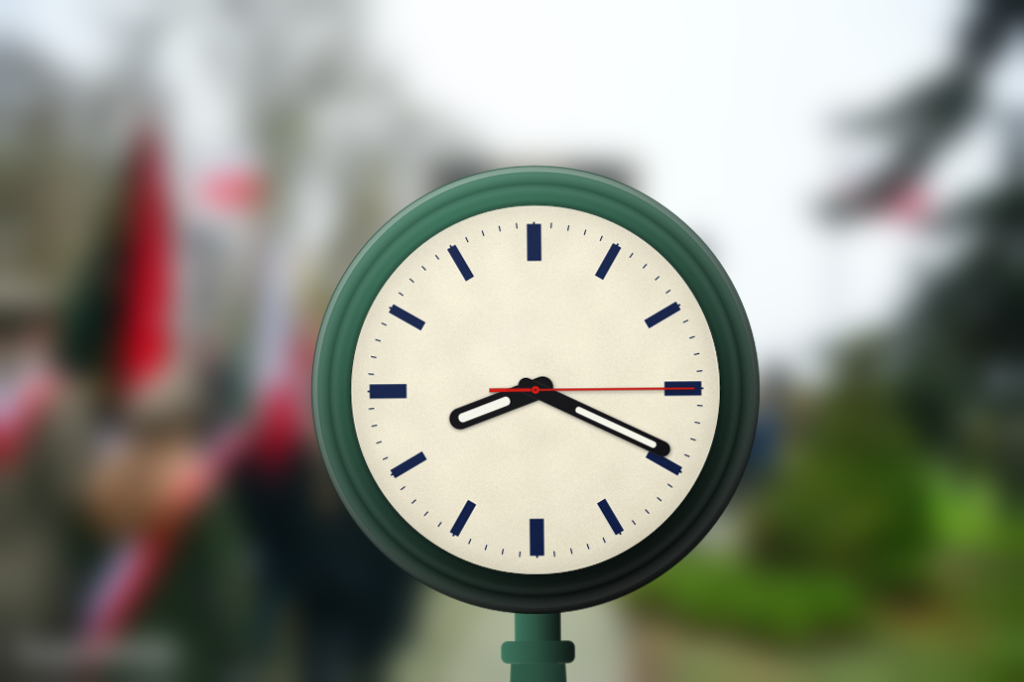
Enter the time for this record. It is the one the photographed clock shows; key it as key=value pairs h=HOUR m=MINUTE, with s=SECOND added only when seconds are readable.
h=8 m=19 s=15
